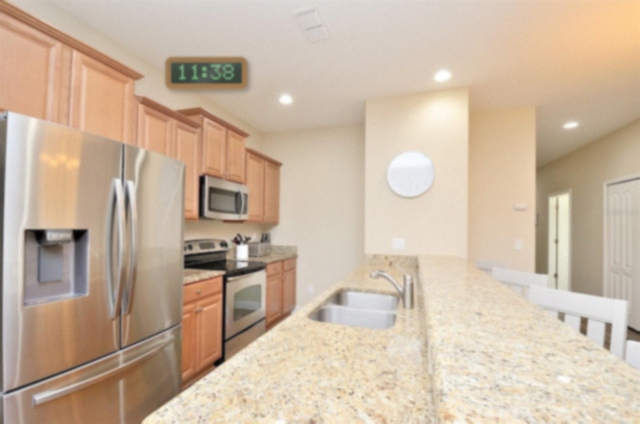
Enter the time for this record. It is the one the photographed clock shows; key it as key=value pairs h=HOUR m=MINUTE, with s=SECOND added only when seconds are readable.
h=11 m=38
